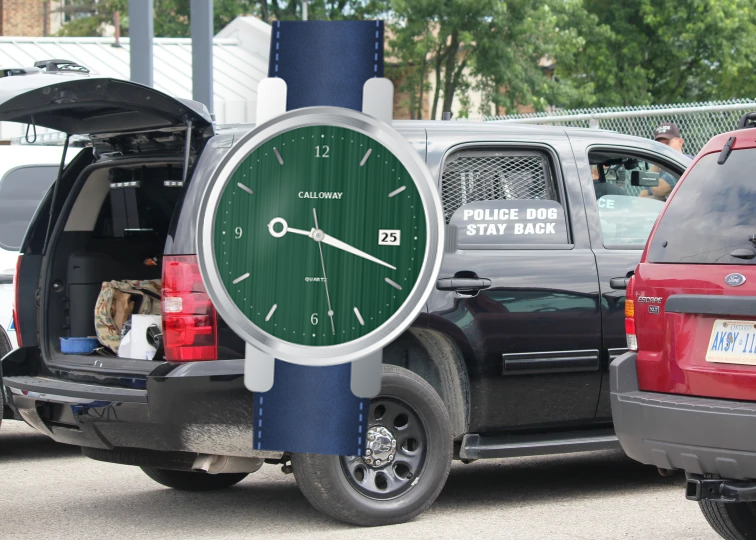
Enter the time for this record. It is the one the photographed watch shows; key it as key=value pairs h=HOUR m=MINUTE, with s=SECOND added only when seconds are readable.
h=9 m=18 s=28
